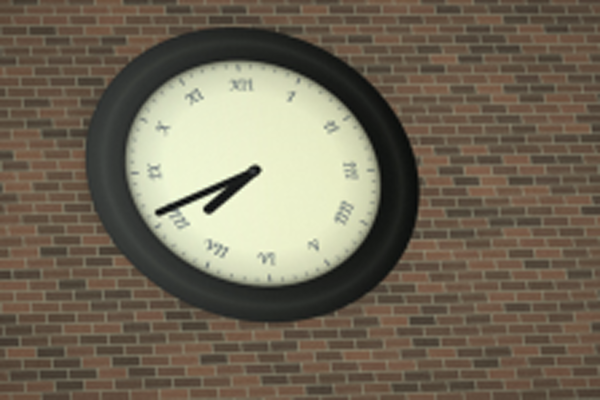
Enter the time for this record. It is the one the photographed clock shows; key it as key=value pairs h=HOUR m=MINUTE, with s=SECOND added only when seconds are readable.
h=7 m=41
